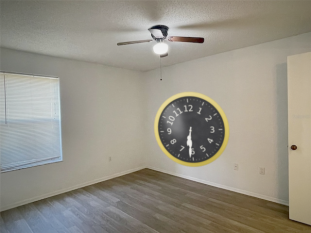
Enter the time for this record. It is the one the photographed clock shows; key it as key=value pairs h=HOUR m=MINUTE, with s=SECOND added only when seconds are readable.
h=6 m=31
